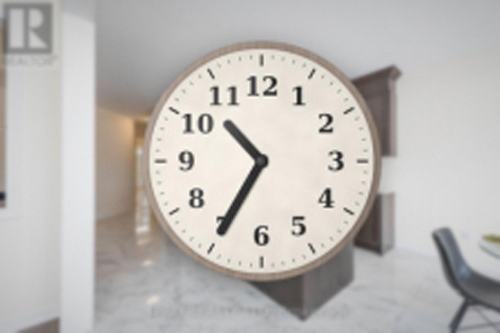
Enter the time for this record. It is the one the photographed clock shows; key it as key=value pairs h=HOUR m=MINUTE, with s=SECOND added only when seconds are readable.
h=10 m=35
